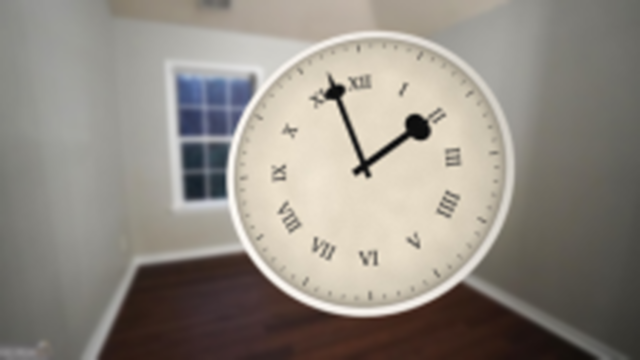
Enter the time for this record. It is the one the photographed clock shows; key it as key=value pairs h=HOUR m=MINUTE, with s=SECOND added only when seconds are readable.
h=1 m=57
